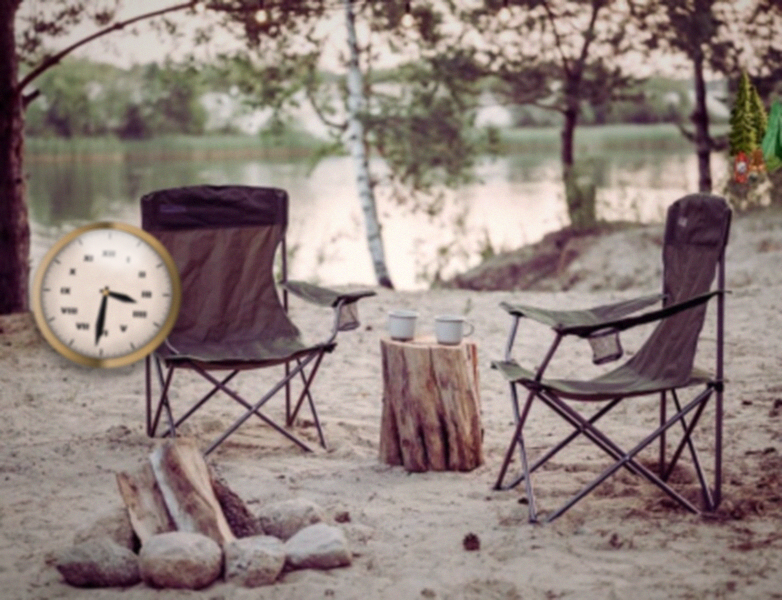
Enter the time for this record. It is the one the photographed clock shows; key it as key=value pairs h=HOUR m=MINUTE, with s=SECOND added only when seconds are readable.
h=3 m=31
